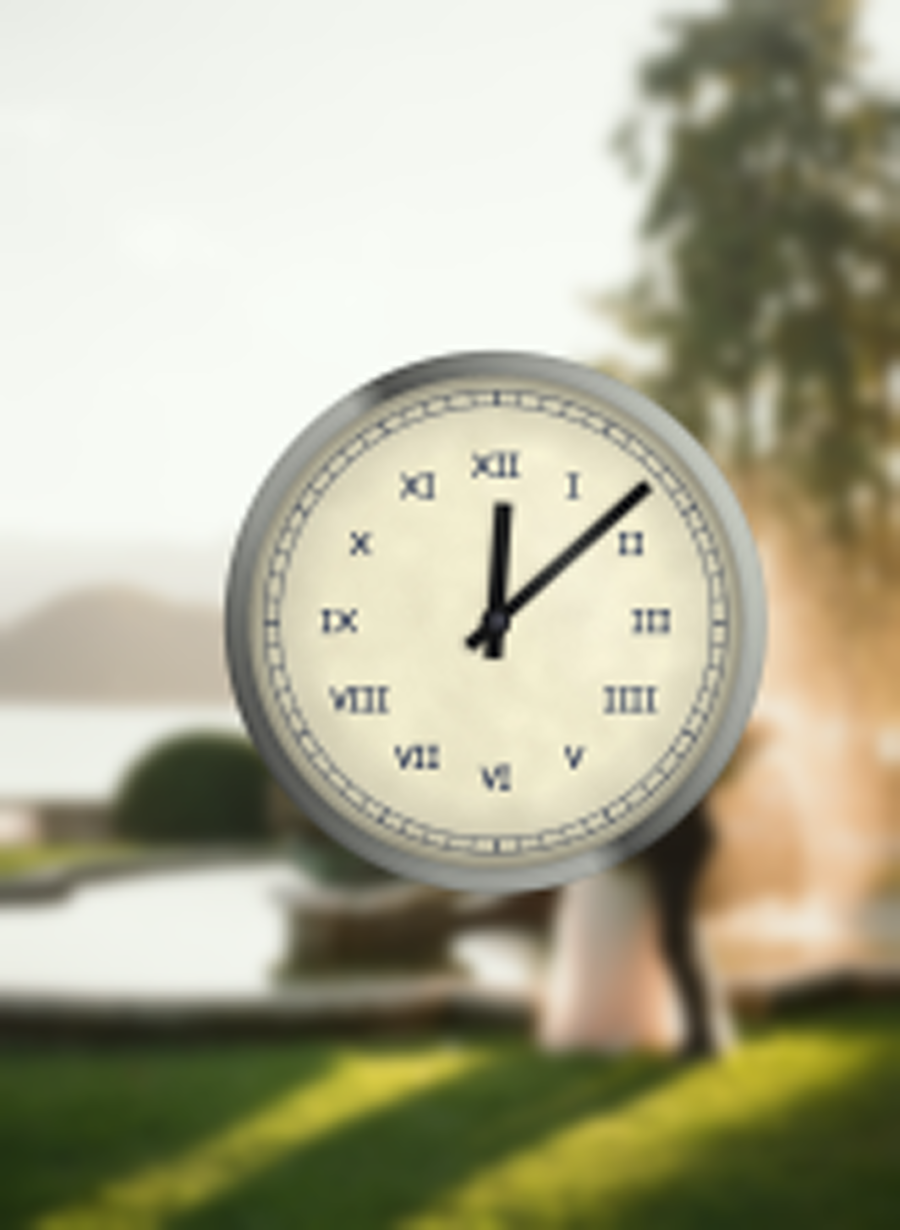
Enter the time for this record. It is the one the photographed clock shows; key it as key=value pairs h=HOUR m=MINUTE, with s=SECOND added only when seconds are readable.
h=12 m=8
